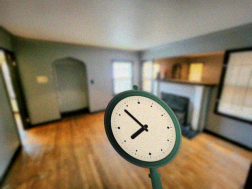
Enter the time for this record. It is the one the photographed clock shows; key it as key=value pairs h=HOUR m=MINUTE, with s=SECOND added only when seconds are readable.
h=7 m=53
